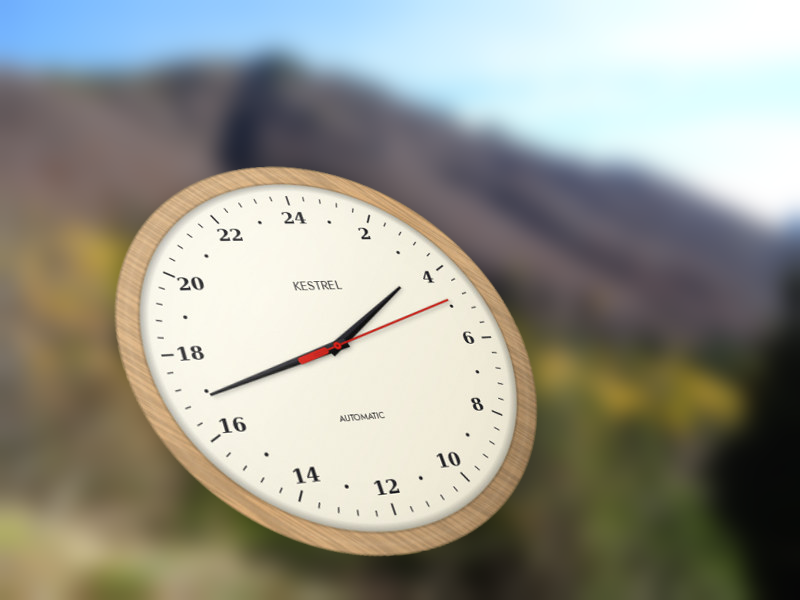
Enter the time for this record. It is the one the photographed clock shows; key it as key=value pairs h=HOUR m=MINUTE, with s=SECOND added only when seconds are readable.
h=3 m=42 s=12
